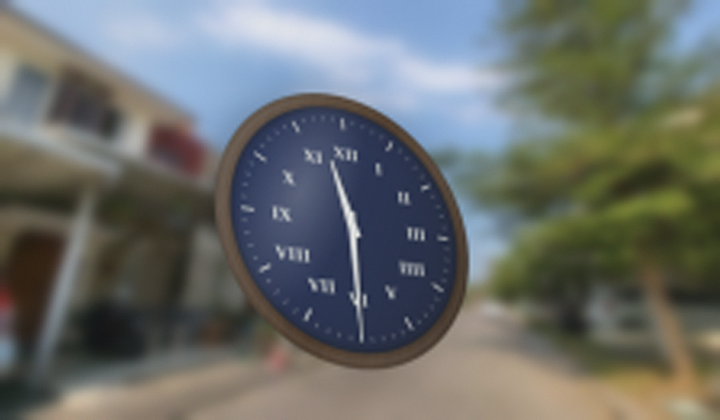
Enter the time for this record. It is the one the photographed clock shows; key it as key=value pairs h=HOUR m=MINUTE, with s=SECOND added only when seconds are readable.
h=11 m=30
